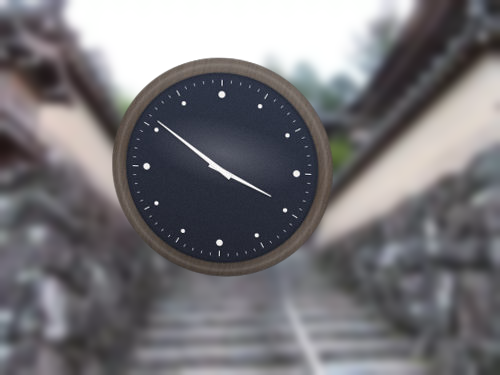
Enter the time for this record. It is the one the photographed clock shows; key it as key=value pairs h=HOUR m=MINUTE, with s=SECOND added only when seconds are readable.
h=3 m=51
